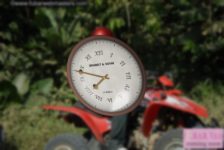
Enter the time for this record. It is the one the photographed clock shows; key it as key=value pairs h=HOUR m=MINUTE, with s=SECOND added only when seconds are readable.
h=7 m=48
